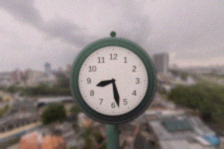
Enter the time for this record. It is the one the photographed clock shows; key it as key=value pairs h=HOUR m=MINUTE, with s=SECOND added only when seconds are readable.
h=8 m=28
